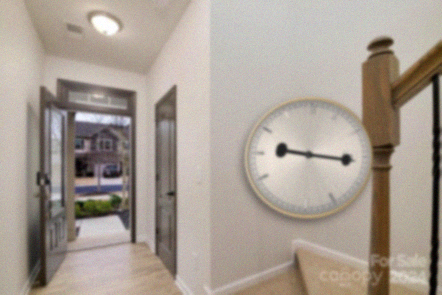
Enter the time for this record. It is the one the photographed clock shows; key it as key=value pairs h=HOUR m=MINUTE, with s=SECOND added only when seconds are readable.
h=9 m=16
